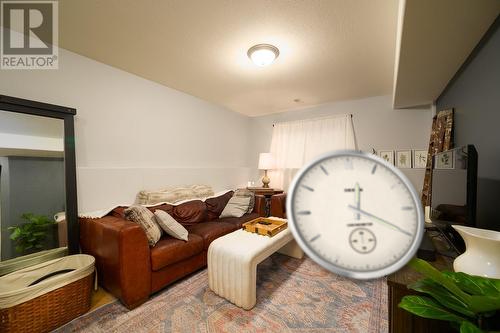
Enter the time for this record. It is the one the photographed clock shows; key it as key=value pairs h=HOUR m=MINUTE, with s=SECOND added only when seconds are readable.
h=12 m=20
